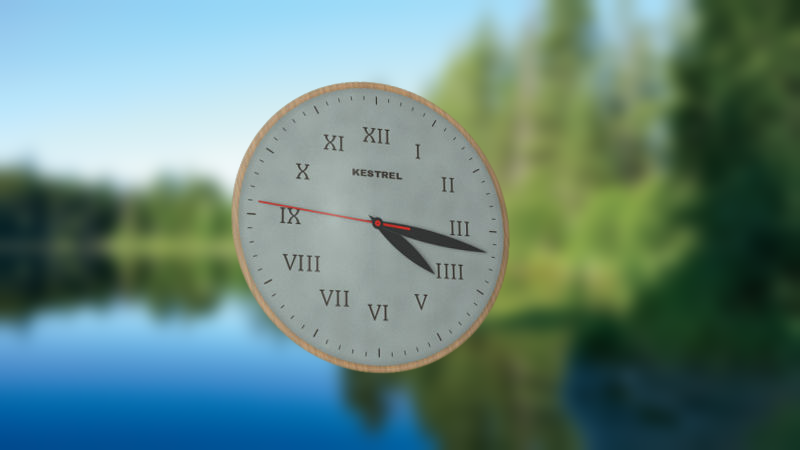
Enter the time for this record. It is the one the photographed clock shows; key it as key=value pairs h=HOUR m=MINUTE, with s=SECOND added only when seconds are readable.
h=4 m=16 s=46
